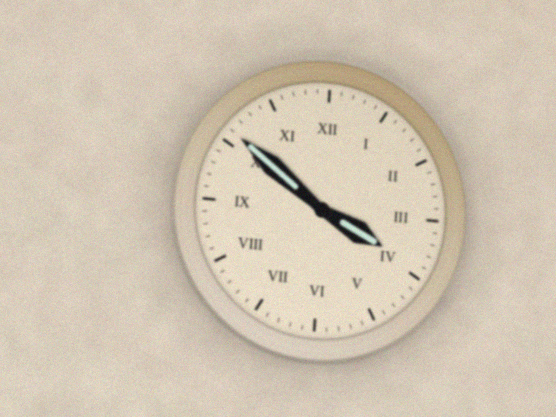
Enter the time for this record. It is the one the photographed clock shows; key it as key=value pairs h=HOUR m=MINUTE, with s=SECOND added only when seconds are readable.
h=3 m=51
